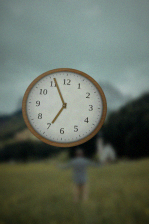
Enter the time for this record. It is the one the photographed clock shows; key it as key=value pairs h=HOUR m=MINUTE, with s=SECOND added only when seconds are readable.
h=6 m=56
